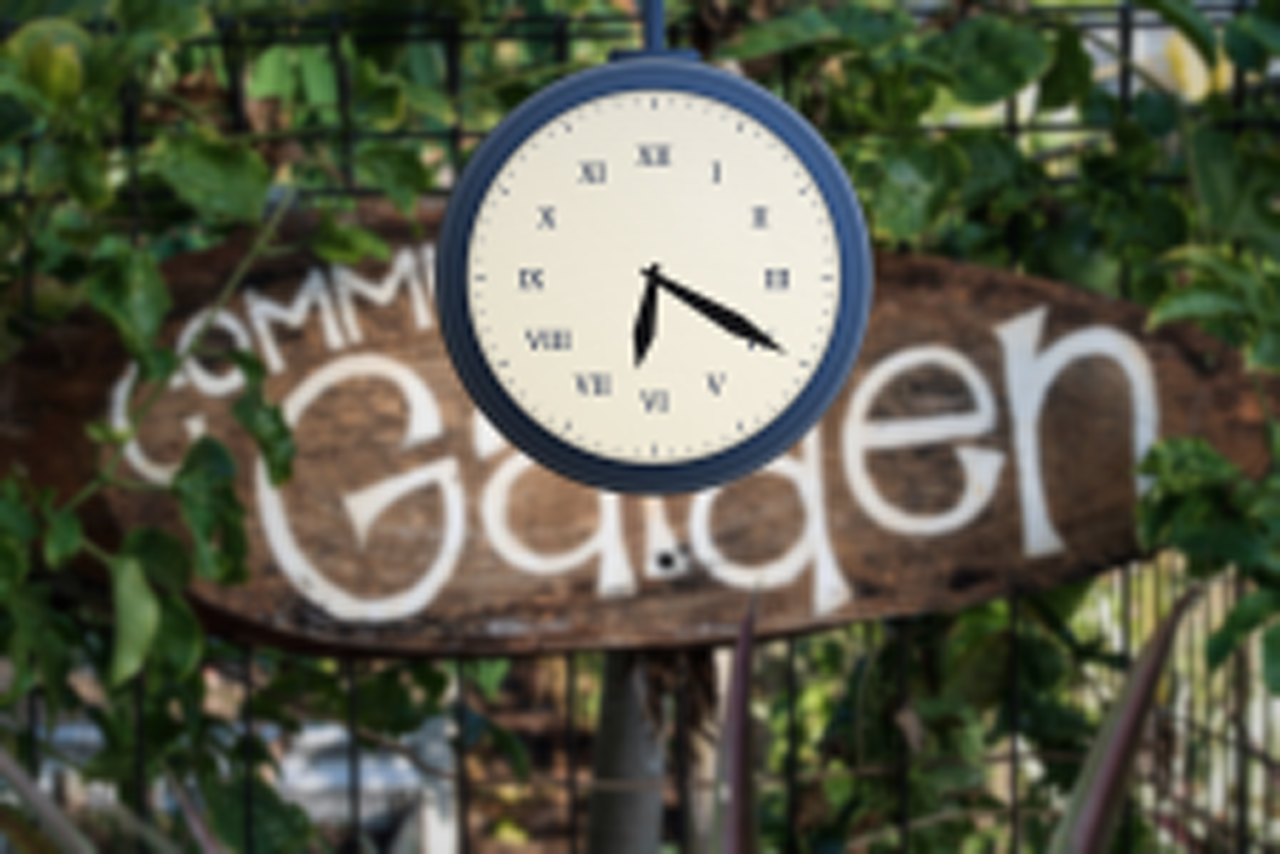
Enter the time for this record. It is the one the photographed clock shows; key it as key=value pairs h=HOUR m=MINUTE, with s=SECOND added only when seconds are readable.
h=6 m=20
